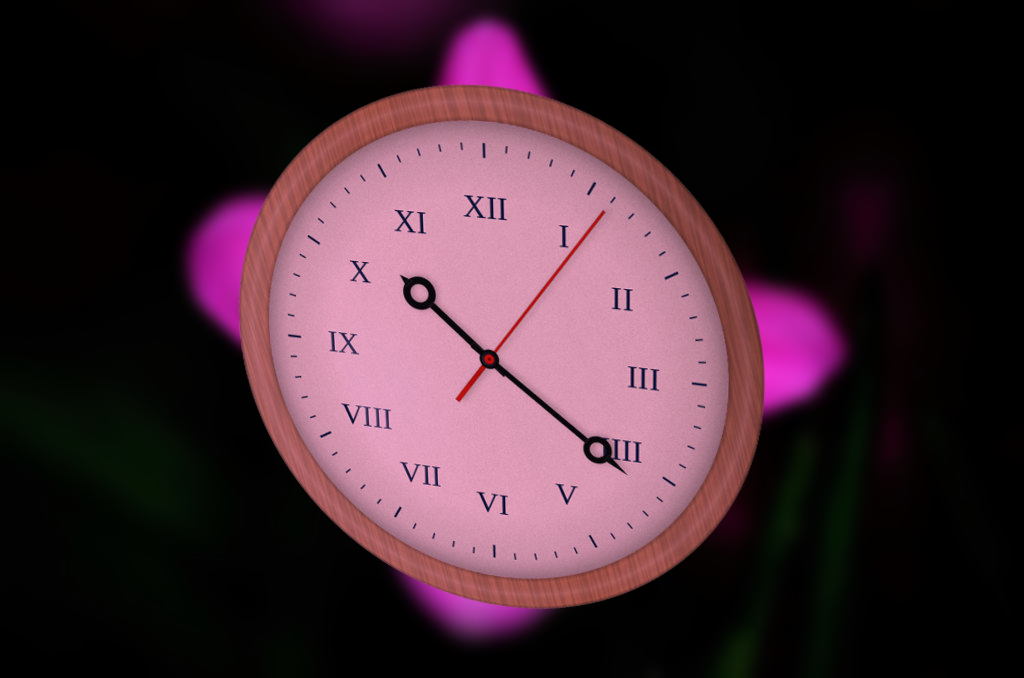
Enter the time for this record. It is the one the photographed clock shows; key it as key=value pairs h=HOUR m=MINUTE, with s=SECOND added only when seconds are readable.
h=10 m=21 s=6
